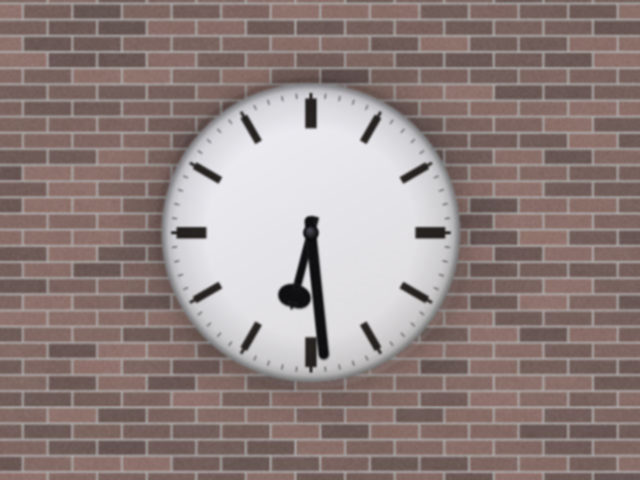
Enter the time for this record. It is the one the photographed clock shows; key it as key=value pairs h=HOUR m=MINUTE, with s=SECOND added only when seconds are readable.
h=6 m=29
